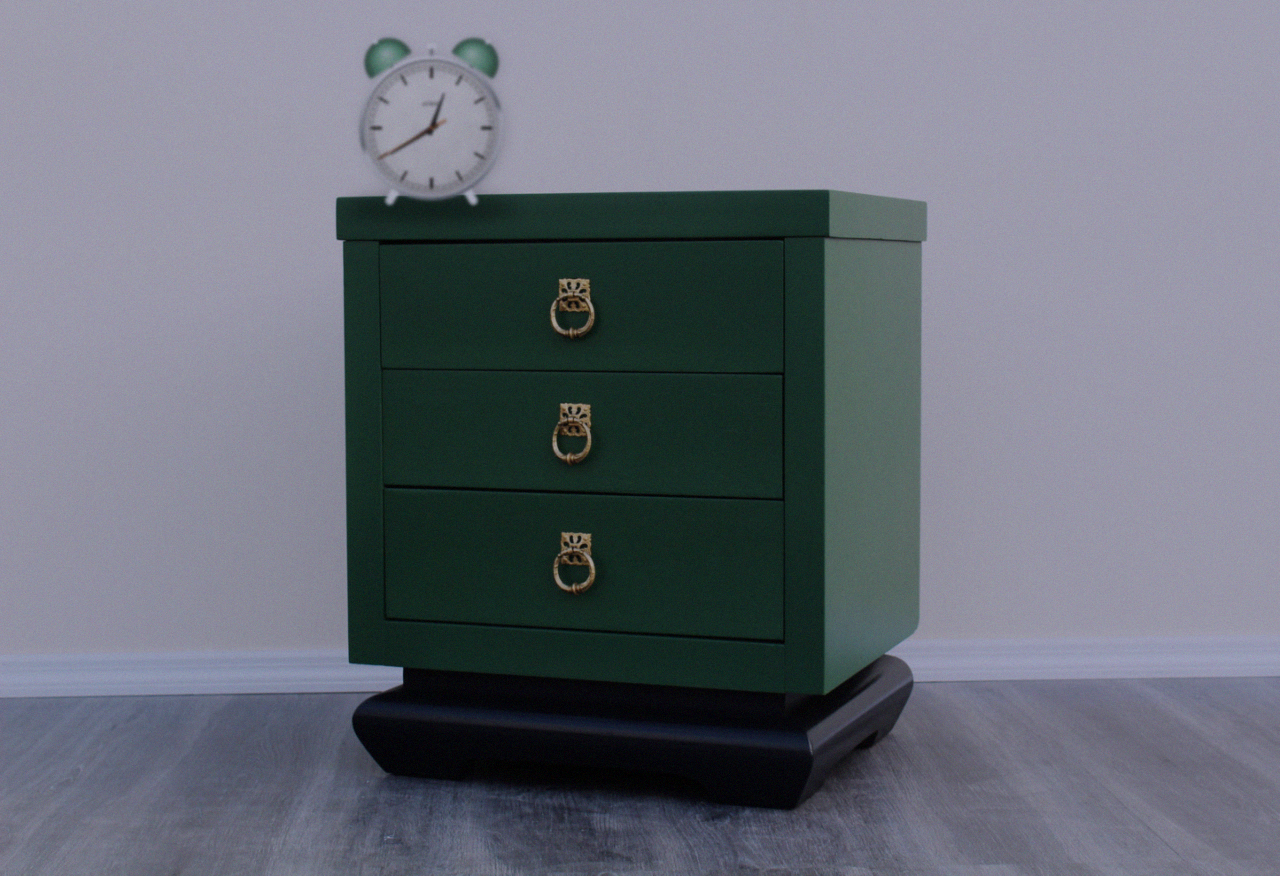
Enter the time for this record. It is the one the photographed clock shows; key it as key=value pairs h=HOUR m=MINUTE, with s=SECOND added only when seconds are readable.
h=12 m=39 s=40
